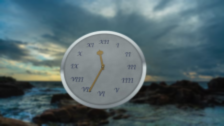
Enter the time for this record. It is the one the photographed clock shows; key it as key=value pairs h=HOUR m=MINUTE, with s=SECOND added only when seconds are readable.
h=11 m=34
